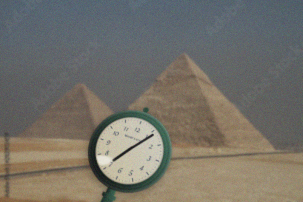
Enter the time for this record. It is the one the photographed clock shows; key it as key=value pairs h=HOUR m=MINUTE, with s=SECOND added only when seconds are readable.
h=7 m=6
